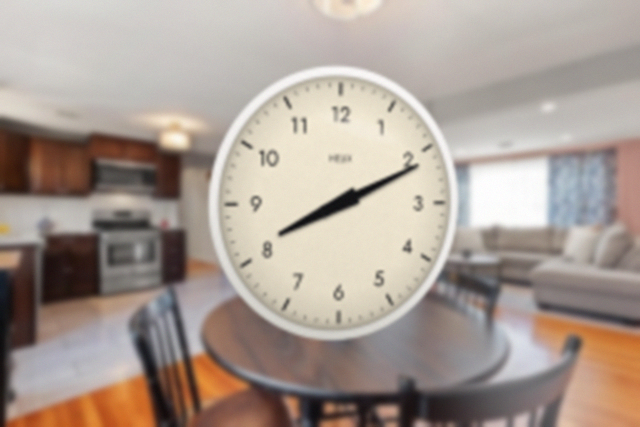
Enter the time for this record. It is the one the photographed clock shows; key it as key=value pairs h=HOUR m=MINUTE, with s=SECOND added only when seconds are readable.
h=8 m=11
